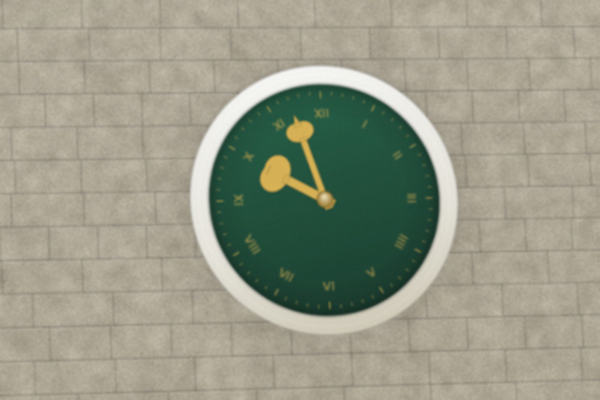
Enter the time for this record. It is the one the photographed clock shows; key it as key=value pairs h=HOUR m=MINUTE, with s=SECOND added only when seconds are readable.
h=9 m=57
